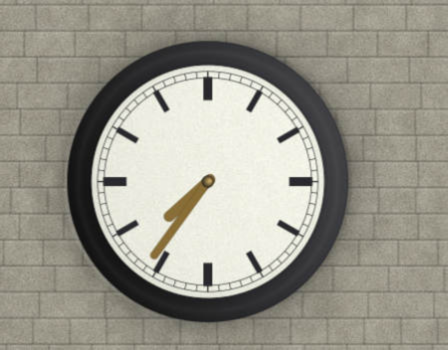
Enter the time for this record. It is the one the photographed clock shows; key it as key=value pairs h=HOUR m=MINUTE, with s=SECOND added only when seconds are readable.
h=7 m=36
